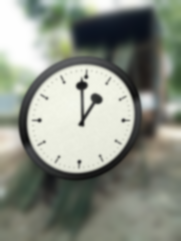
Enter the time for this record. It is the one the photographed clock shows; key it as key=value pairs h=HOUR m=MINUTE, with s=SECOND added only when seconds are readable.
h=12 m=59
